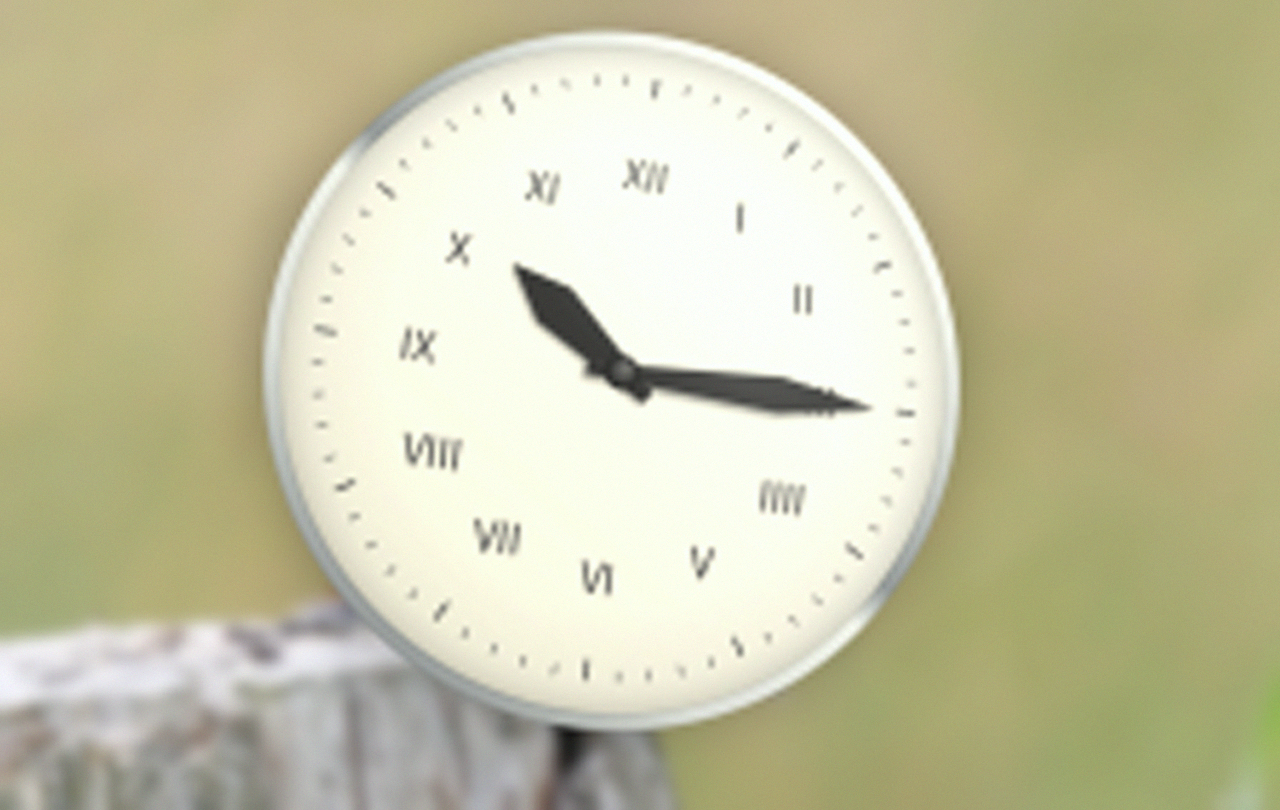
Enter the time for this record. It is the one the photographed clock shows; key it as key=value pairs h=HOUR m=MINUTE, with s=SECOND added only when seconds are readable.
h=10 m=15
